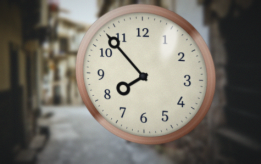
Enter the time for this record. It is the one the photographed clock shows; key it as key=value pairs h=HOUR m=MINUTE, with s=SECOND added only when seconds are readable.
h=7 m=53
